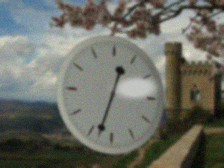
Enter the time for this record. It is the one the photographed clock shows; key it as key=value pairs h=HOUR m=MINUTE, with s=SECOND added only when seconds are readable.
h=12 m=33
